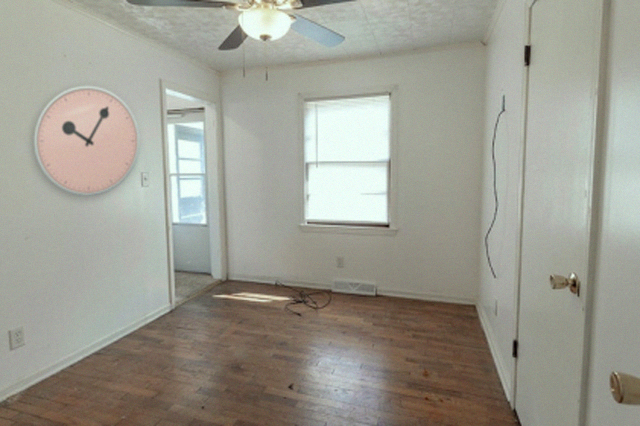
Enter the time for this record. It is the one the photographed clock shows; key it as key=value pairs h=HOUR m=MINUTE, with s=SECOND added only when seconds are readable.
h=10 m=5
